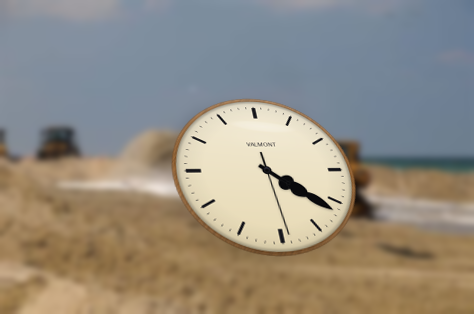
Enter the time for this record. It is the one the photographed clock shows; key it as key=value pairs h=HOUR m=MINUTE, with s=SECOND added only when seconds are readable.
h=4 m=21 s=29
